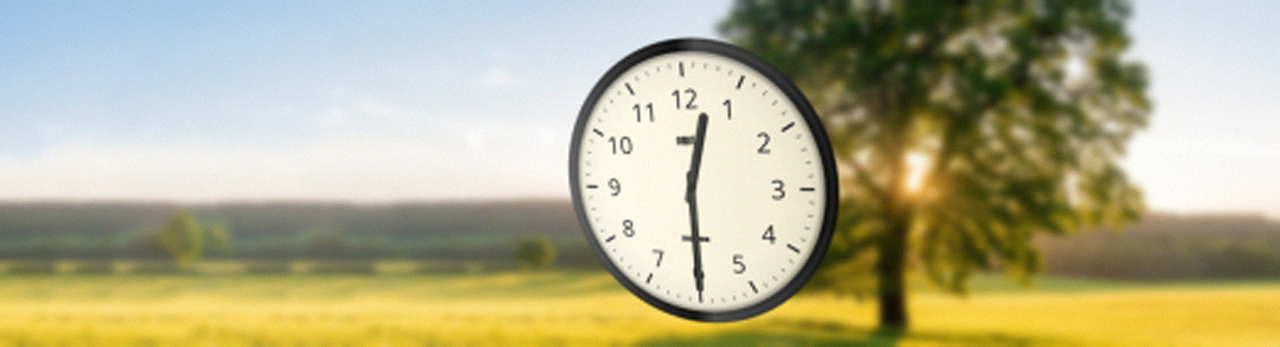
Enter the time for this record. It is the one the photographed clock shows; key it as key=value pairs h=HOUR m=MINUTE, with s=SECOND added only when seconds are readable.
h=12 m=30
